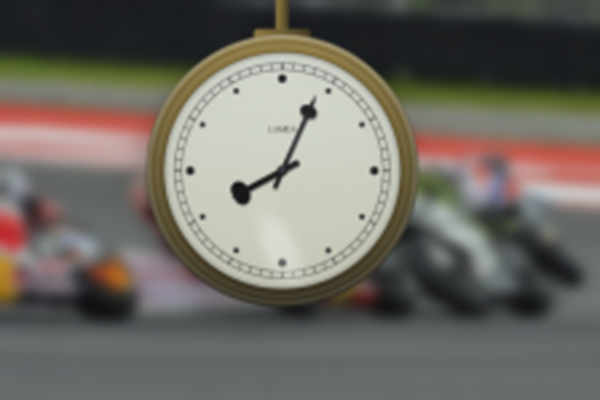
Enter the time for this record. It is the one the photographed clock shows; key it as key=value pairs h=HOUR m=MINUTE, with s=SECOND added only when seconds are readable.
h=8 m=4
